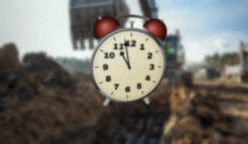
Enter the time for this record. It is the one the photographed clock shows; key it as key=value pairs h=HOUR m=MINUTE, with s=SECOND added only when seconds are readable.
h=10 m=58
